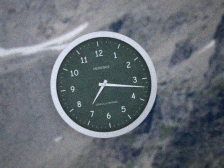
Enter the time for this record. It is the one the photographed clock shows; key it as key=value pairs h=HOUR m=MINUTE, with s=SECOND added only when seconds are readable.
h=7 m=17
